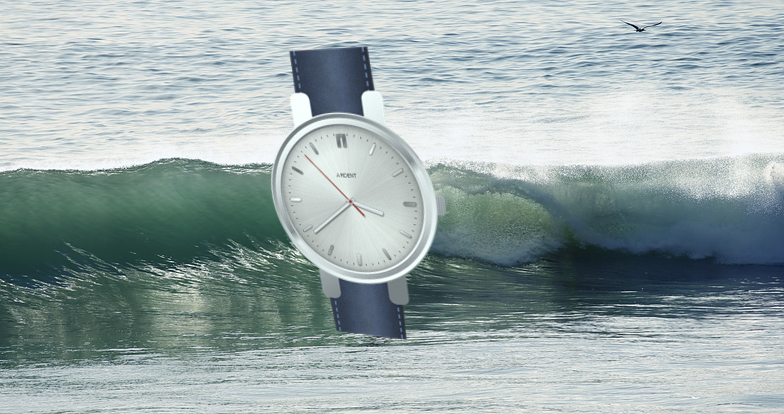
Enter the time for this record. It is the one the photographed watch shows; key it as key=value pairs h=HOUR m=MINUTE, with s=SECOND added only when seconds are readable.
h=3 m=38 s=53
